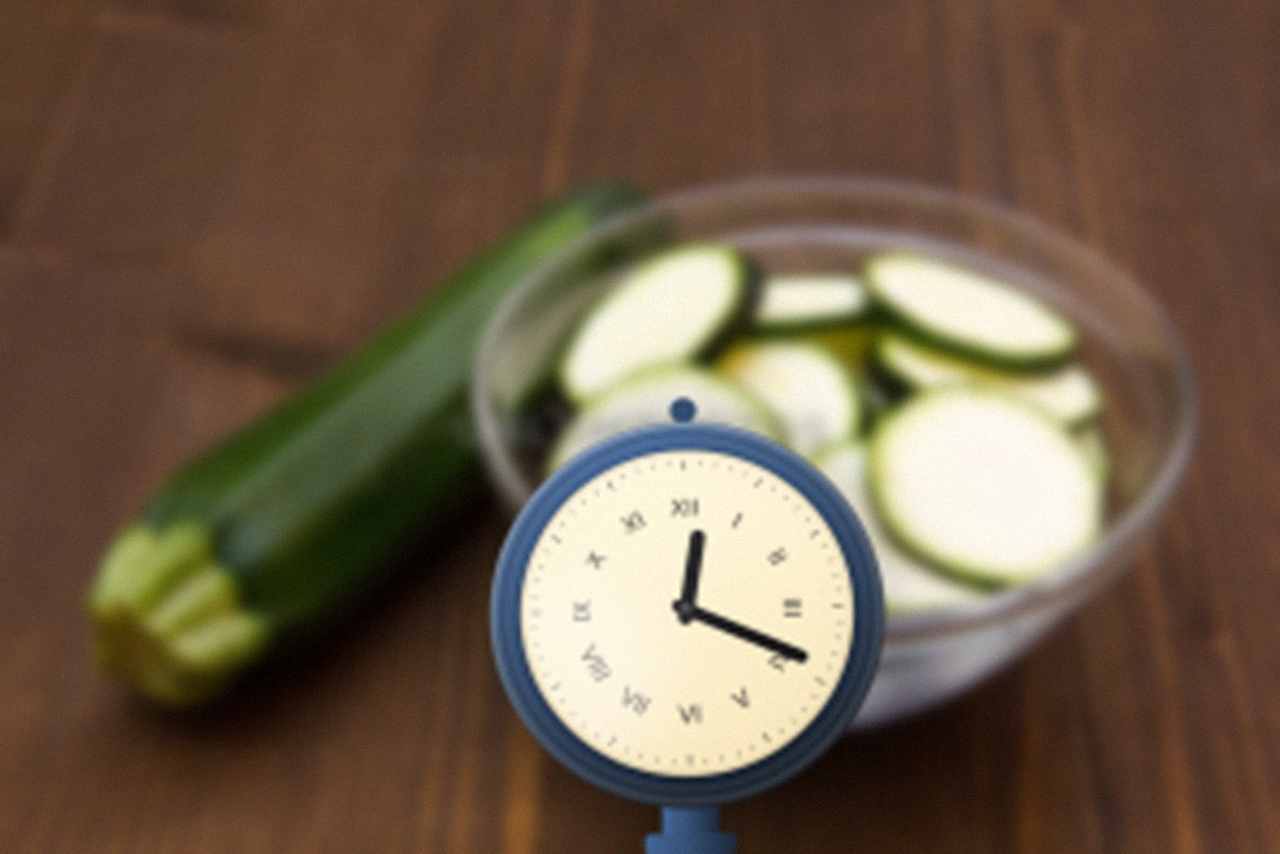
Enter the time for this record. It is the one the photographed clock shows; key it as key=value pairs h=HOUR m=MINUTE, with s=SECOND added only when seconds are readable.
h=12 m=19
